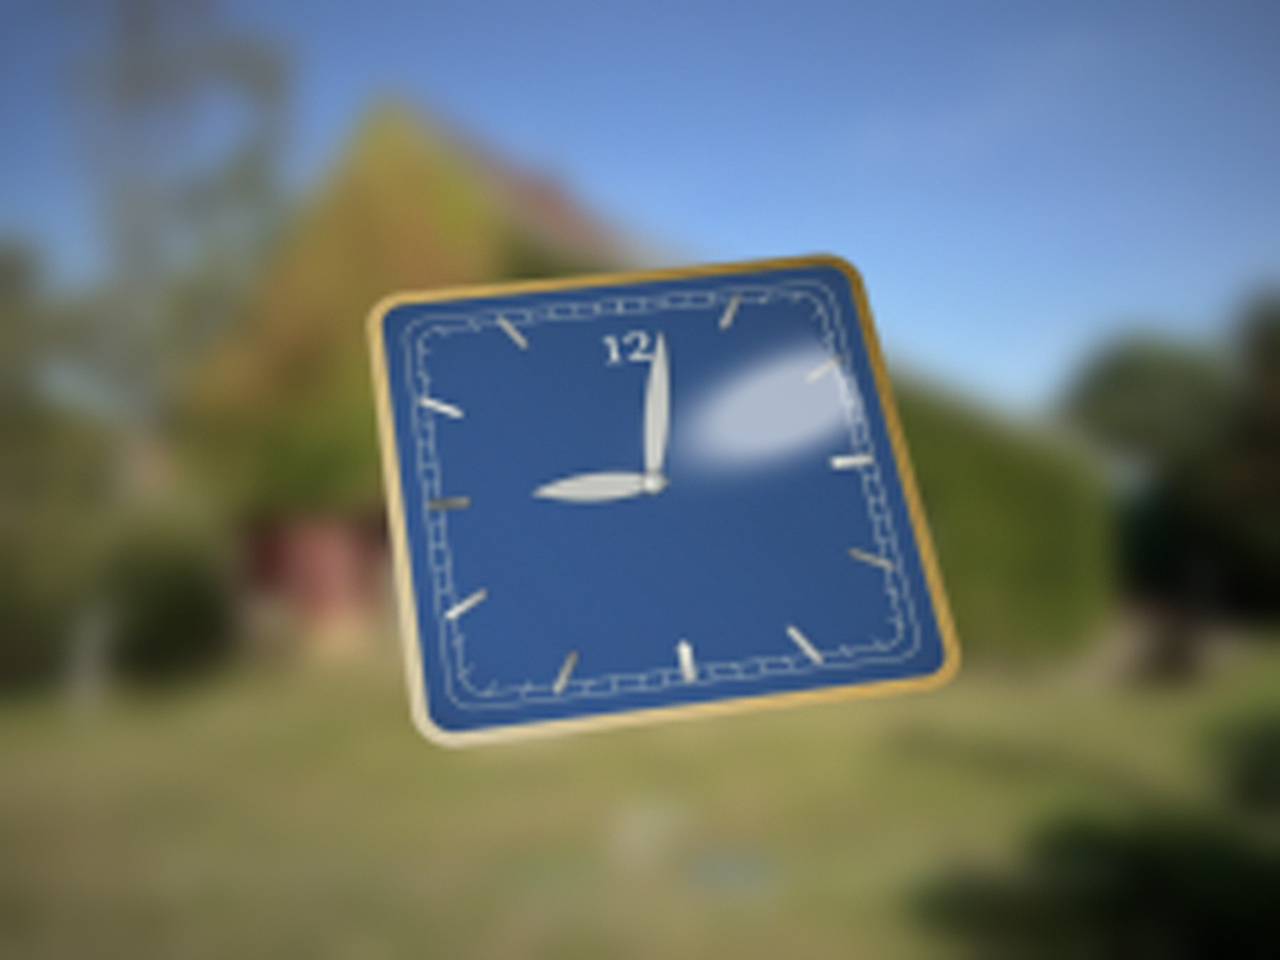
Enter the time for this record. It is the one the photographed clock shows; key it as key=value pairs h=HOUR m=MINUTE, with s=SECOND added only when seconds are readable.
h=9 m=2
